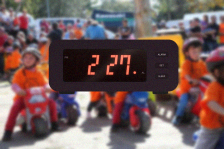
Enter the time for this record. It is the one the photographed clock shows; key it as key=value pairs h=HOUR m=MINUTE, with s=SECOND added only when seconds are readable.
h=2 m=27
